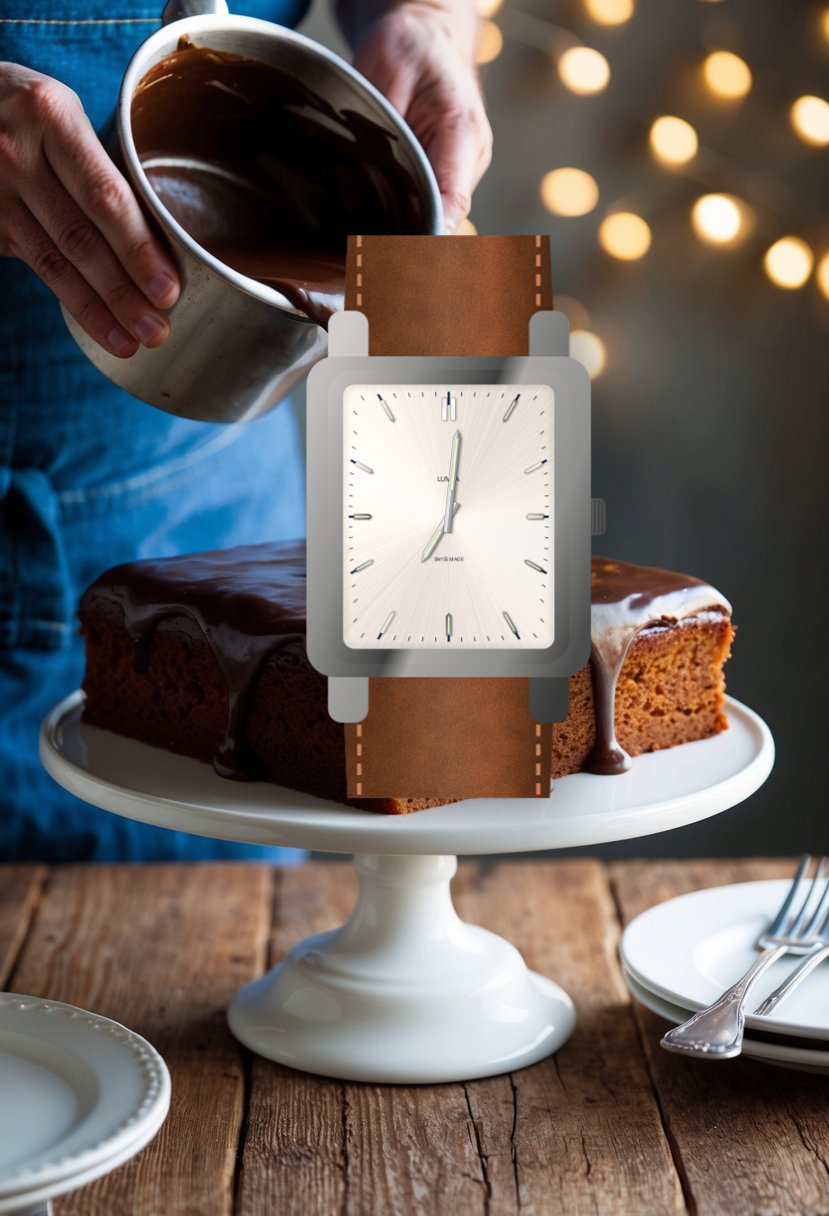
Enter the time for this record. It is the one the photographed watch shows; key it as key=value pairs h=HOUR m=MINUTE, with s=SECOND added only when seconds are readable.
h=7 m=1
